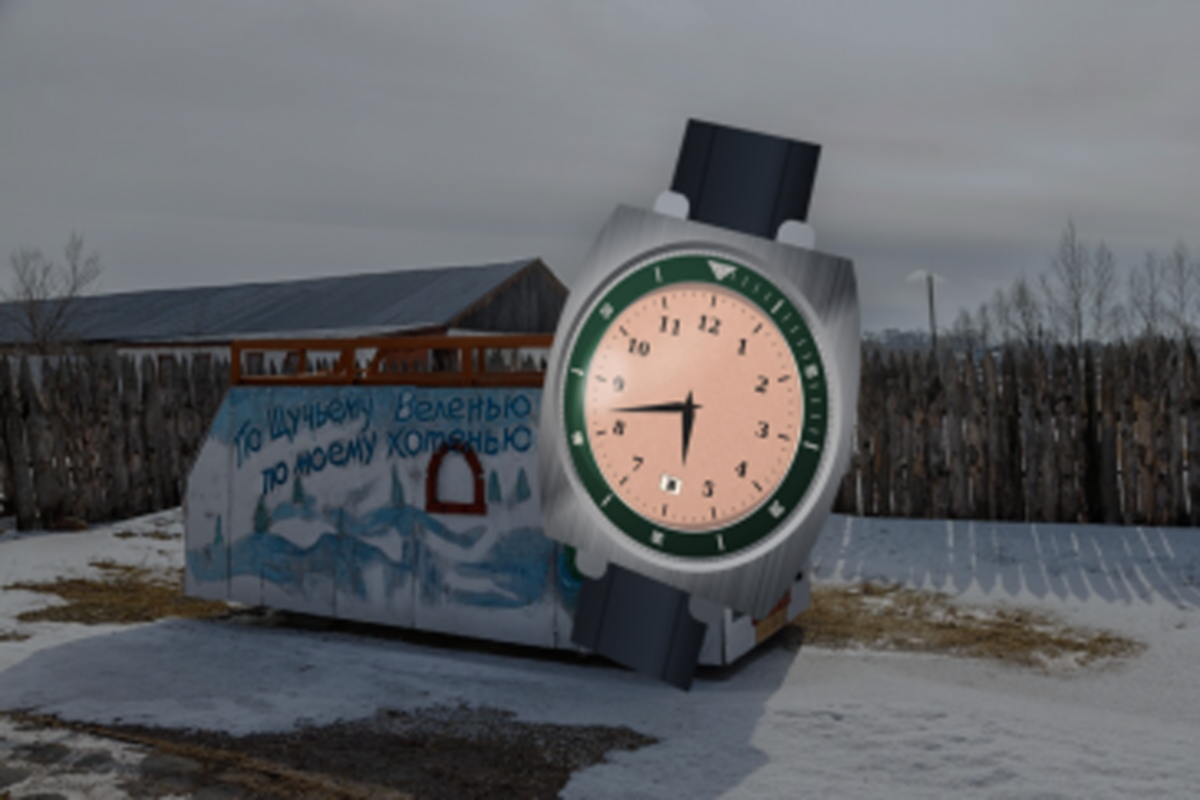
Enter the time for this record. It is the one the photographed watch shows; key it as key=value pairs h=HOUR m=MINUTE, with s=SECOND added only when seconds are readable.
h=5 m=42
